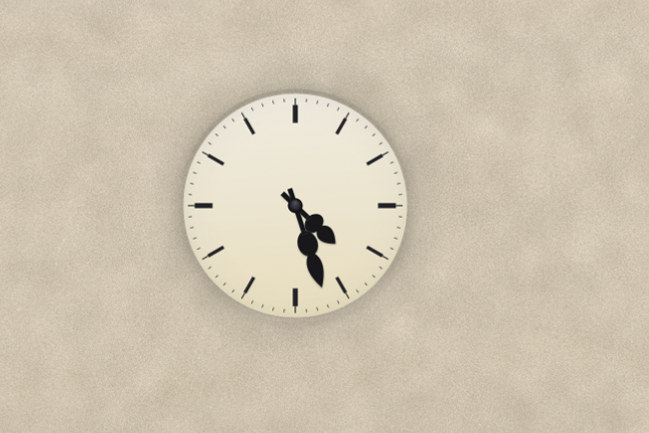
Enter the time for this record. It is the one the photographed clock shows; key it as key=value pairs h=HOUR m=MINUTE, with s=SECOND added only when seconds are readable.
h=4 m=27
